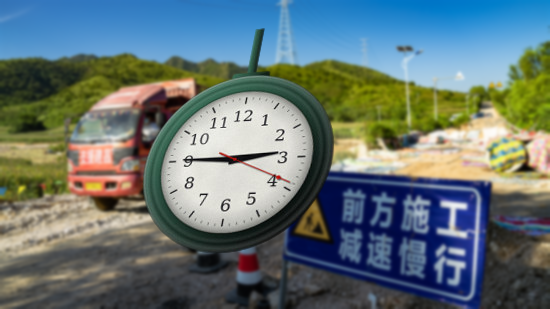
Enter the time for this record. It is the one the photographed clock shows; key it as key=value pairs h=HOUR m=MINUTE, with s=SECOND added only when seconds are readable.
h=2 m=45 s=19
